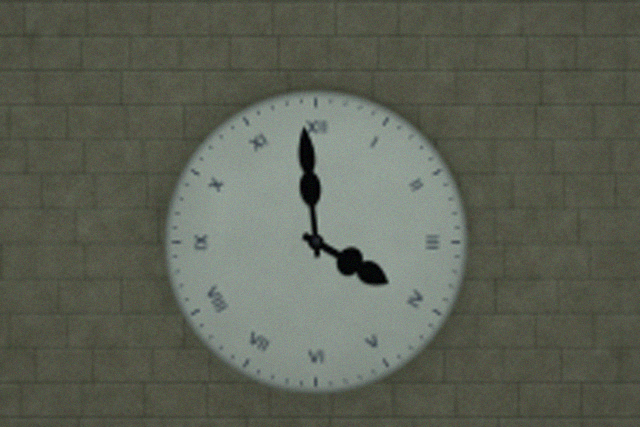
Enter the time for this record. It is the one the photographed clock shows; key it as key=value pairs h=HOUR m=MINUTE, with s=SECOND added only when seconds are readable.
h=3 m=59
